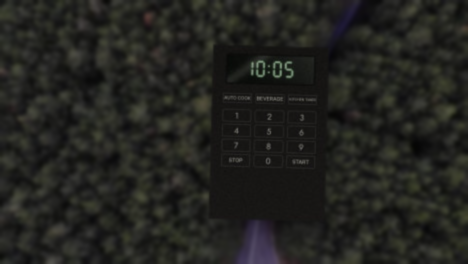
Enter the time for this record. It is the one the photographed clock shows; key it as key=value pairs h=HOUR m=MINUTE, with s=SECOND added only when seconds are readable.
h=10 m=5
